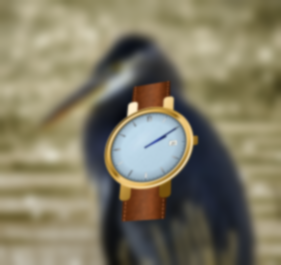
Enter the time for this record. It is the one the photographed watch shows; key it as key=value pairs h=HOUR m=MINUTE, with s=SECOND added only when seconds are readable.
h=2 m=10
